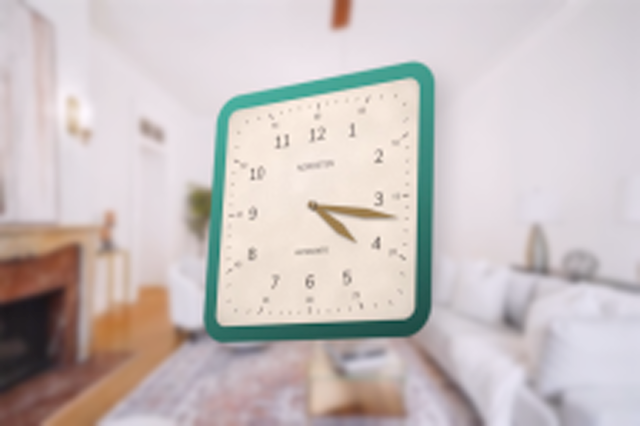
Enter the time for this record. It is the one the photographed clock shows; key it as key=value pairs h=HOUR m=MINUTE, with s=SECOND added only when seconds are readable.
h=4 m=17
